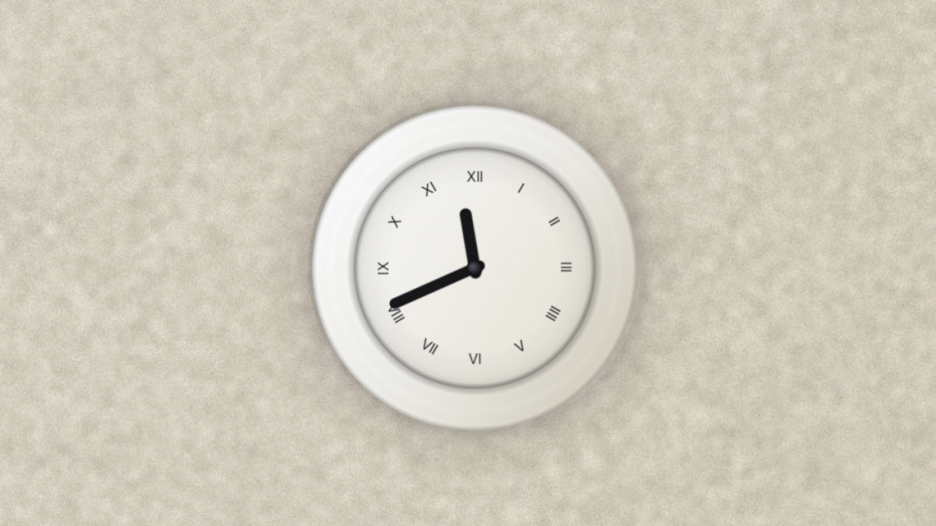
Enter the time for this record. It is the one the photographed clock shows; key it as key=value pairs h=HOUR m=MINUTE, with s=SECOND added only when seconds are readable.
h=11 m=41
